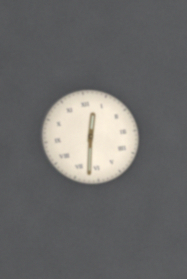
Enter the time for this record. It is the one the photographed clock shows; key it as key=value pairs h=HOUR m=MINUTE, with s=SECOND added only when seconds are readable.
h=12 m=32
